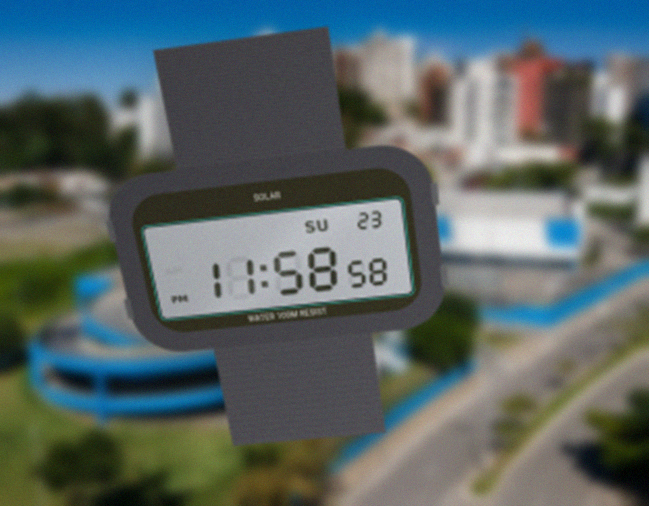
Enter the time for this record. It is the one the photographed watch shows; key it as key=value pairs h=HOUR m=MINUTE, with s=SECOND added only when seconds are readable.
h=11 m=58 s=58
